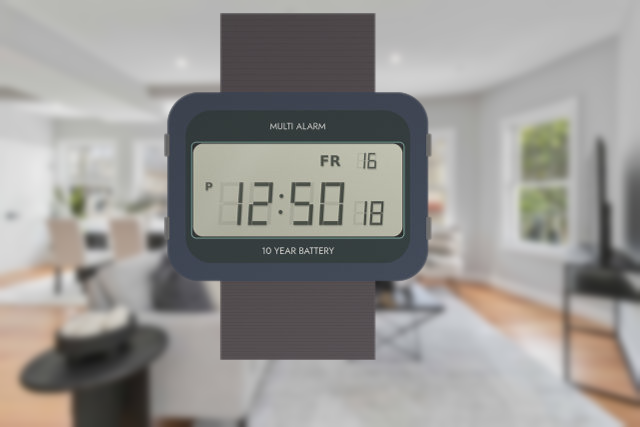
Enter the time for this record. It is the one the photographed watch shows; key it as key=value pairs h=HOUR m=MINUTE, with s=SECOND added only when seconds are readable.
h=12 m=50 s=18
